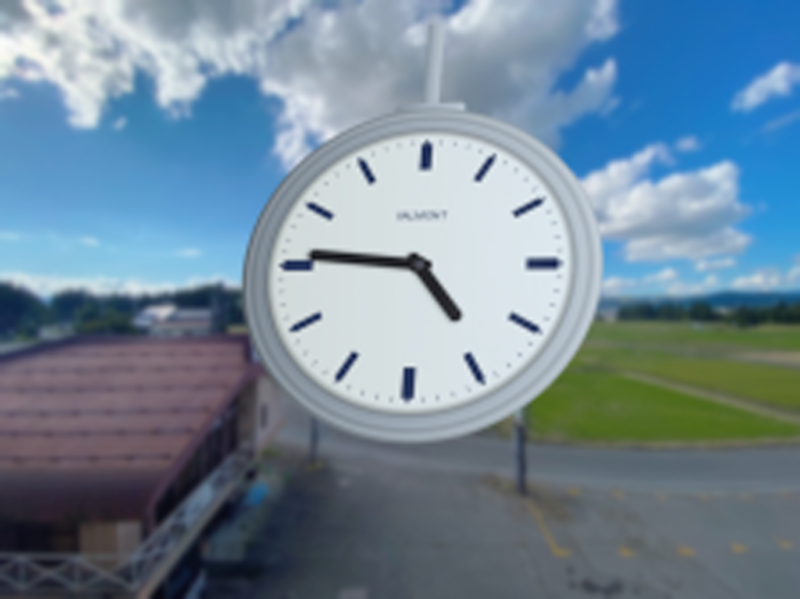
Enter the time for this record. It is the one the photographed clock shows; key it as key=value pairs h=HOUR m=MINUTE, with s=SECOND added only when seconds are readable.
h=4 m=46
